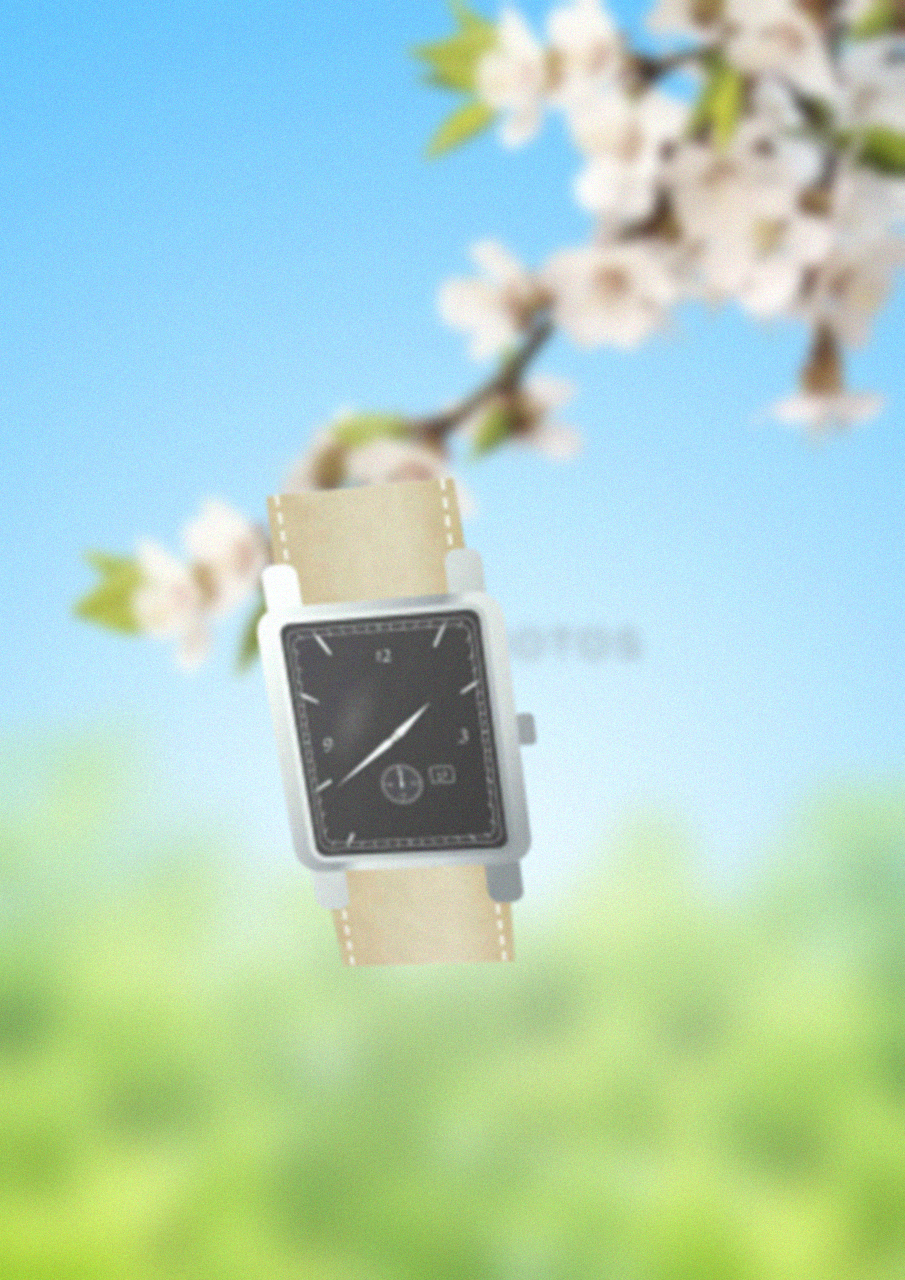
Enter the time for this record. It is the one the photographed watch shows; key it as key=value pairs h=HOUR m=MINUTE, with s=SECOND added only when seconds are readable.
h=1 m=39
